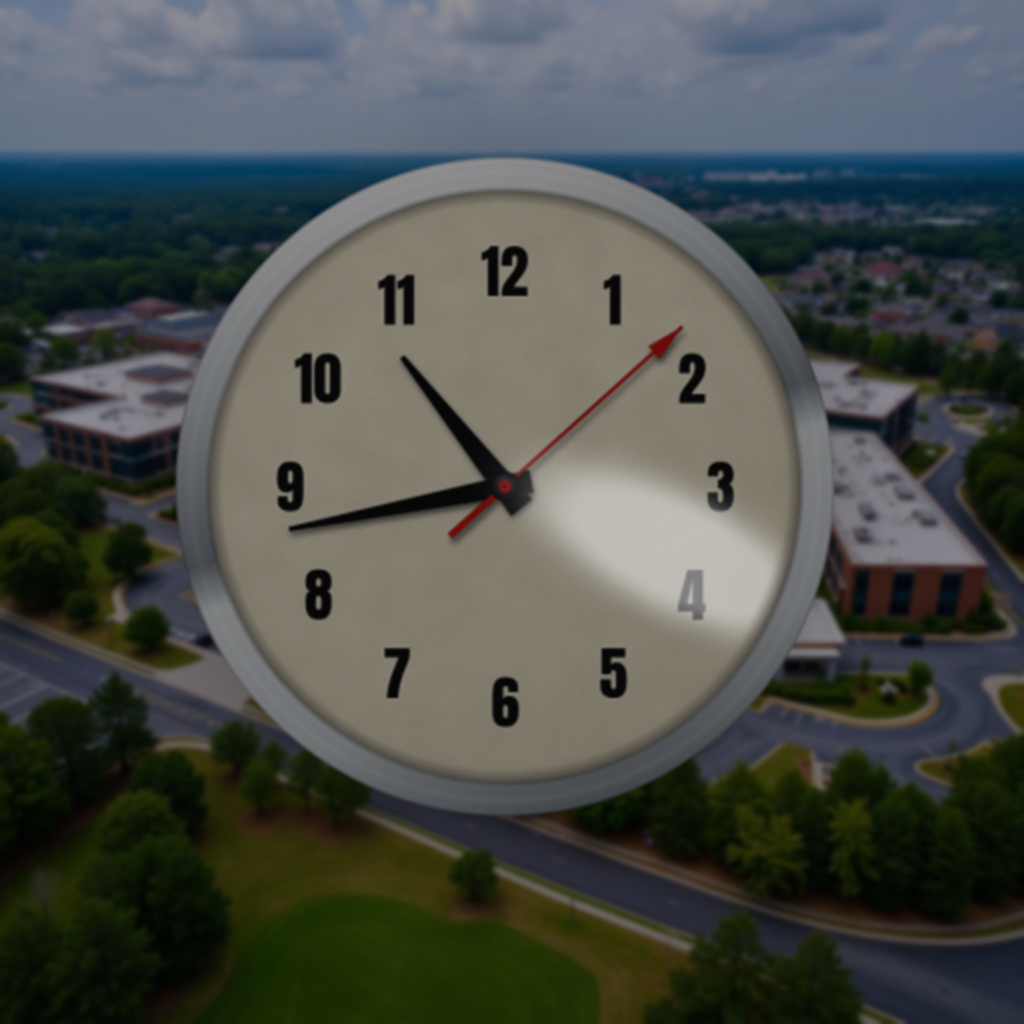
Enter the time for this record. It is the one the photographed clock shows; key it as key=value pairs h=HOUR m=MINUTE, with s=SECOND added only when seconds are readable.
h=10 m=43 s=8
